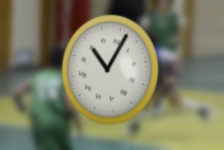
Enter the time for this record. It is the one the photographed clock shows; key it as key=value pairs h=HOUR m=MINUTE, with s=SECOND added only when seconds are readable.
h=10 m=2
